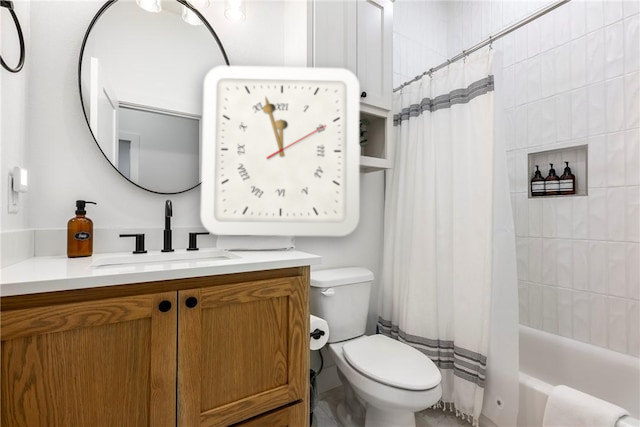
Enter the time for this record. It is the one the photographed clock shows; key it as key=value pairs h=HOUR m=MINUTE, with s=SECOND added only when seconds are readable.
h=11 m=57 s=10
